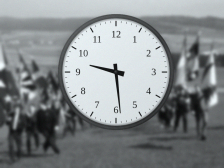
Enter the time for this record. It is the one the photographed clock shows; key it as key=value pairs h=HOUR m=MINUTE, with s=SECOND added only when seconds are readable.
h=9 m=29
